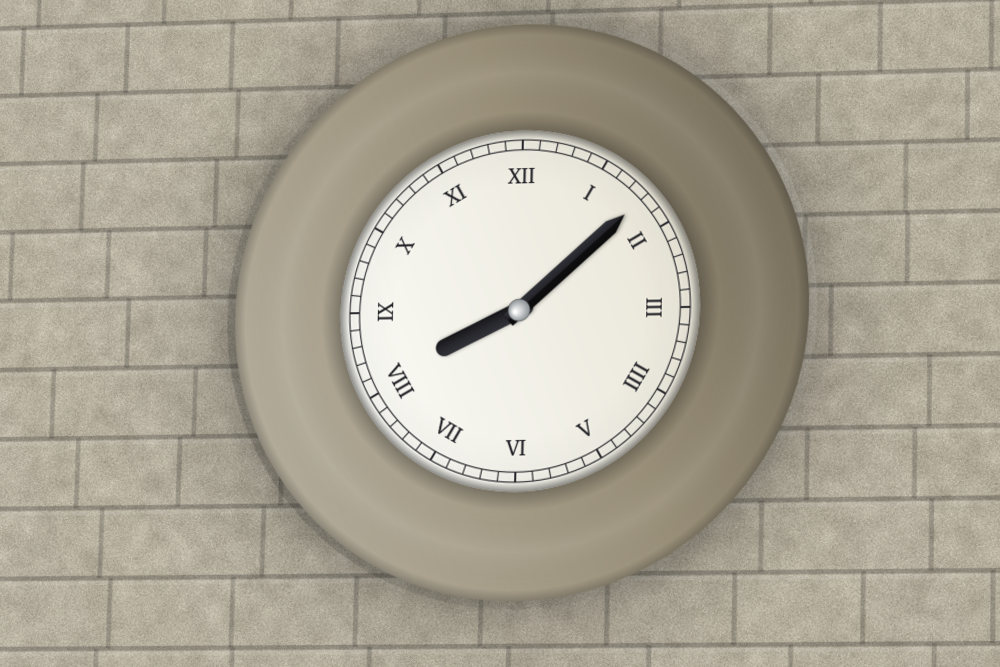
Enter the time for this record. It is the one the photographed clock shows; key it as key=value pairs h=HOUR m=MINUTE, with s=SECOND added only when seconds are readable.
h=8 m=8
